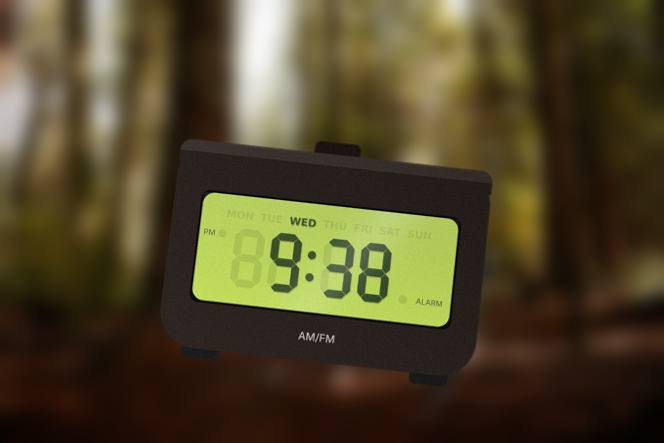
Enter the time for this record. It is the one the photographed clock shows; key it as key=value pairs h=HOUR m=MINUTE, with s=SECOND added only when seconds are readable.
h=9 m=38
